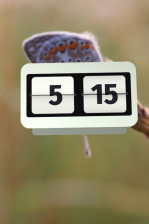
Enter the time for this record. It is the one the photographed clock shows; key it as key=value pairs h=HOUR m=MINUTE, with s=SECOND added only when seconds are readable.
h=5 m=15
